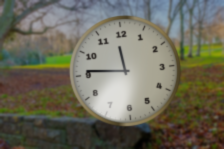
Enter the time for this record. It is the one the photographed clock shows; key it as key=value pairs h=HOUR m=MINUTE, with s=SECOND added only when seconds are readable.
h=11 m=46
